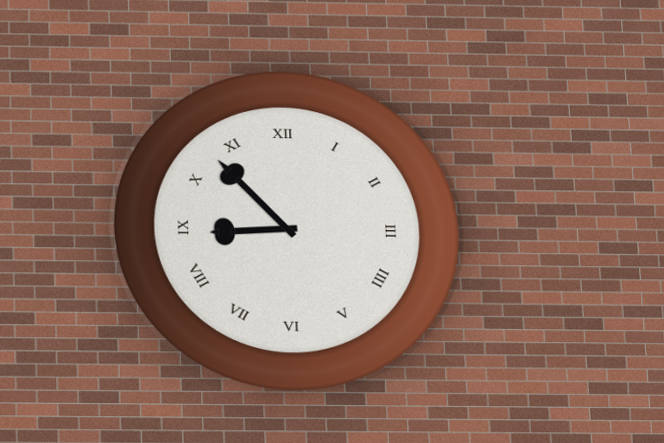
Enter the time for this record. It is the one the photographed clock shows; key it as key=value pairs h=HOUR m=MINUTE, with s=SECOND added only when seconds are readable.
h=8 m=53
